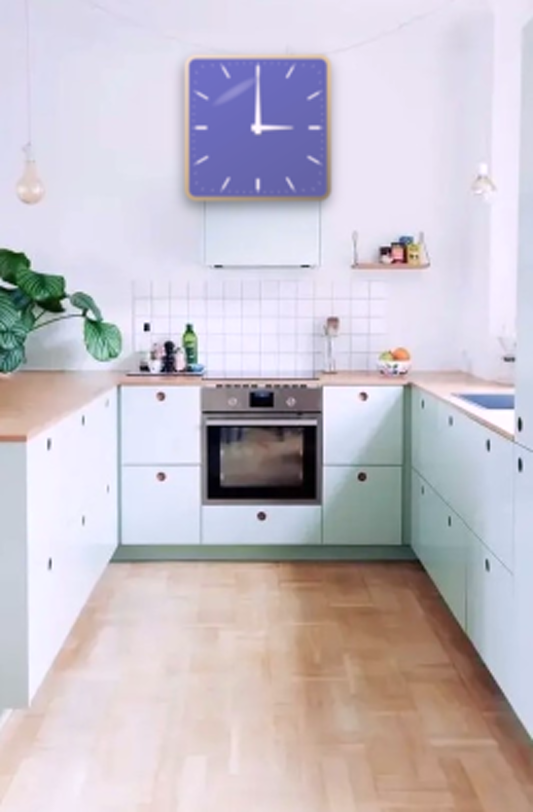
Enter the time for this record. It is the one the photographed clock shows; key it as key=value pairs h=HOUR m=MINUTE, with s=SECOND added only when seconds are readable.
h=3 m=0
